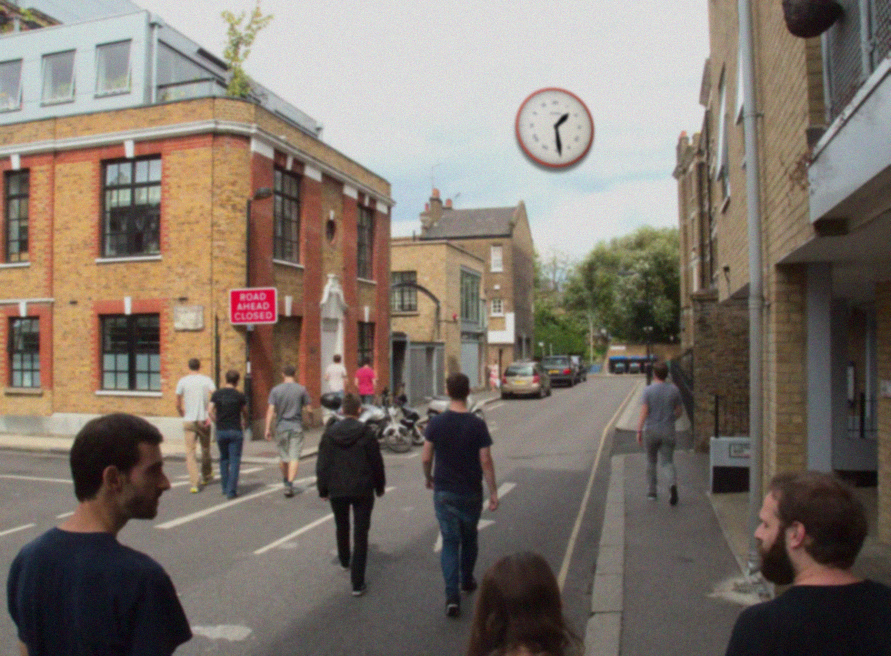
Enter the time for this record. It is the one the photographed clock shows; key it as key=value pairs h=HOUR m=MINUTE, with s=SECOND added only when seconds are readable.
h=1 m=29
